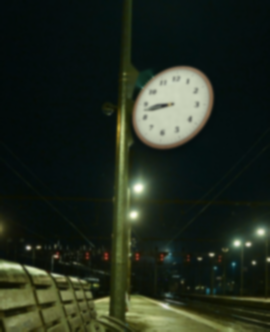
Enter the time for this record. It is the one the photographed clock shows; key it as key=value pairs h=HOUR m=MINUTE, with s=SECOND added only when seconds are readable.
h=8 m=43
